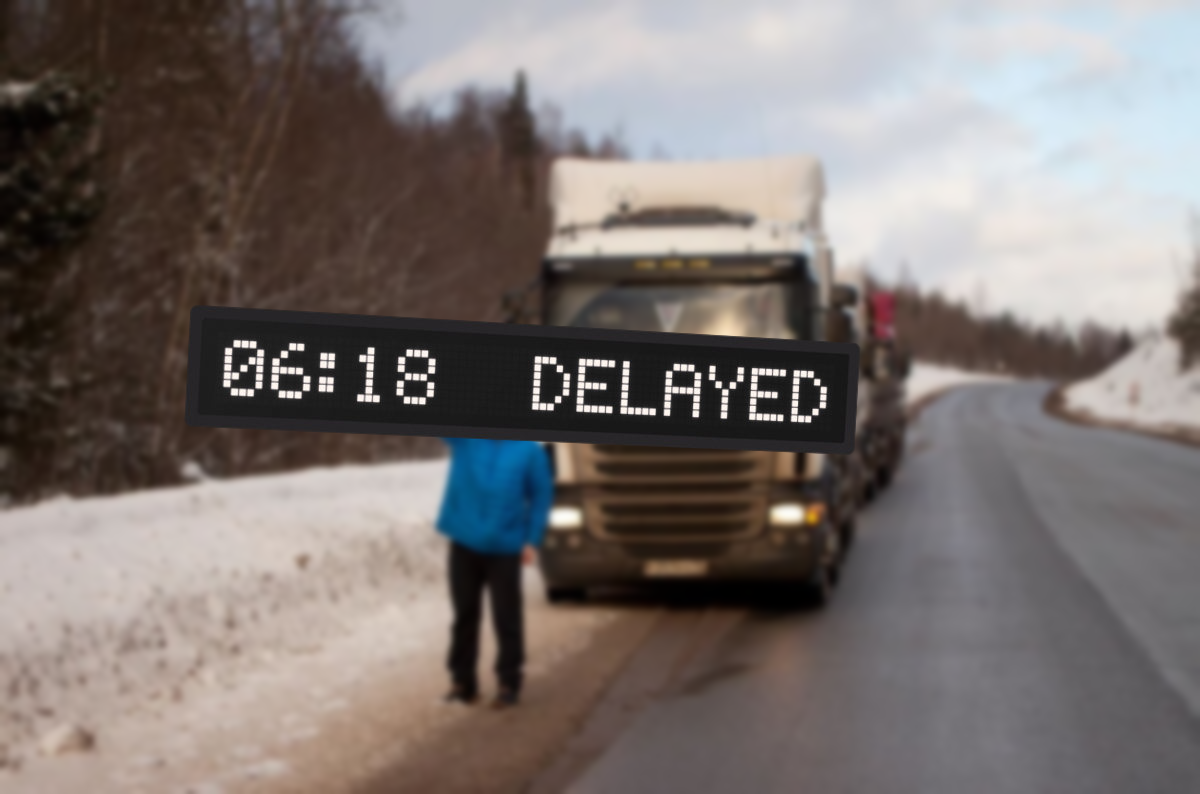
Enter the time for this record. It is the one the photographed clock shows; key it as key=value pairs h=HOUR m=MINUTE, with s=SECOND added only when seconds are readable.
h=6 m=18
